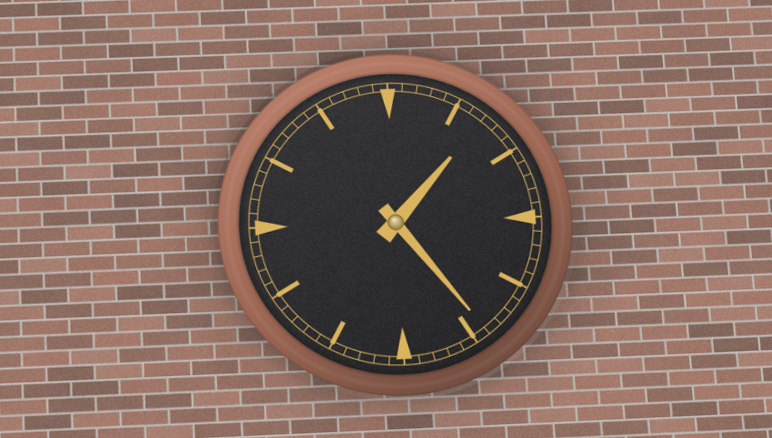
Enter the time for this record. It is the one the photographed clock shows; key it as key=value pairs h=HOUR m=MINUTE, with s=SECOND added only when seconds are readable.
h=1 m=24
